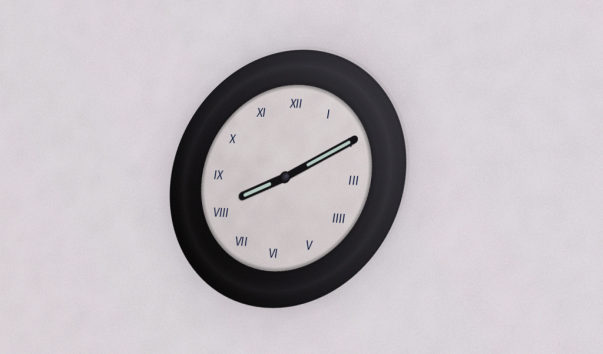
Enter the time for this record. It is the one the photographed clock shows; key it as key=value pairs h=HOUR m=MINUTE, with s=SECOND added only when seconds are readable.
h=8 m=10
